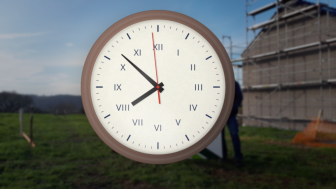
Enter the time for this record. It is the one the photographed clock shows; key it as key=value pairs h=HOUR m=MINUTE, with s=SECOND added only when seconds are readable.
h=7 m=51 s=59
